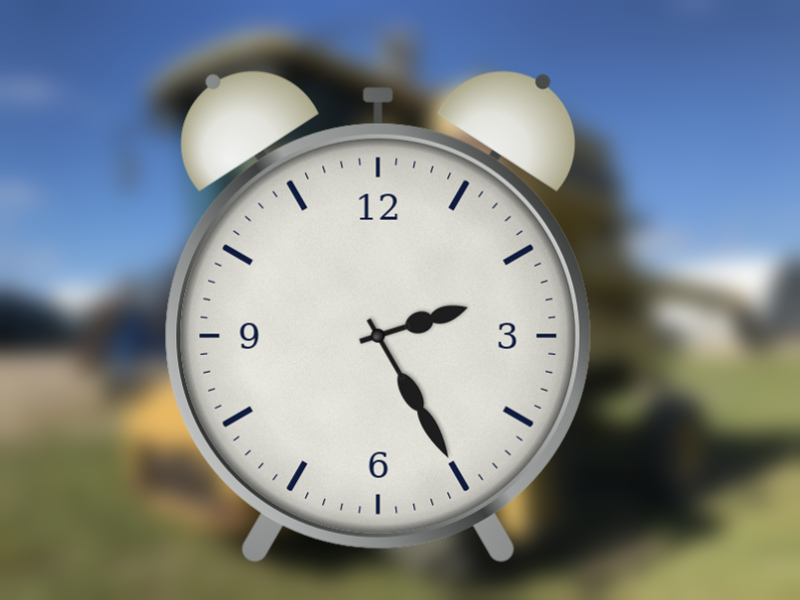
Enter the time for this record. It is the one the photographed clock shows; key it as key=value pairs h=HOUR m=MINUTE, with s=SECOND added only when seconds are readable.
h=2 m=25
